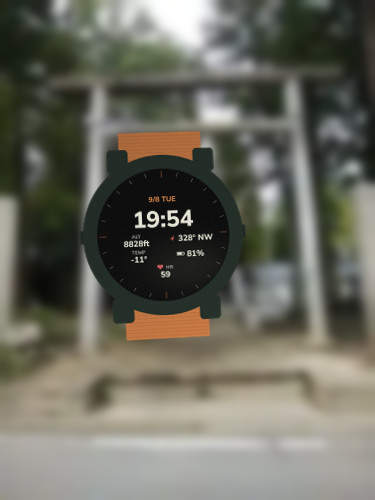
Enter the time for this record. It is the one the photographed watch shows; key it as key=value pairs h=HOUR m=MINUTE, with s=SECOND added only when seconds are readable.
h=19 m=54
